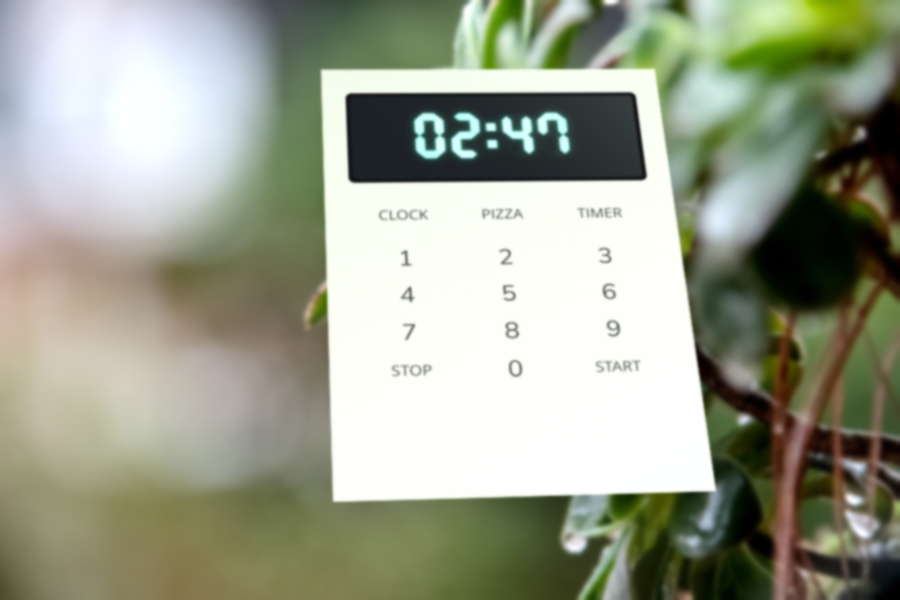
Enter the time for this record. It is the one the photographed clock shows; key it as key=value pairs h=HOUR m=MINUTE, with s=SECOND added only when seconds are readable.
h=2 m=47
